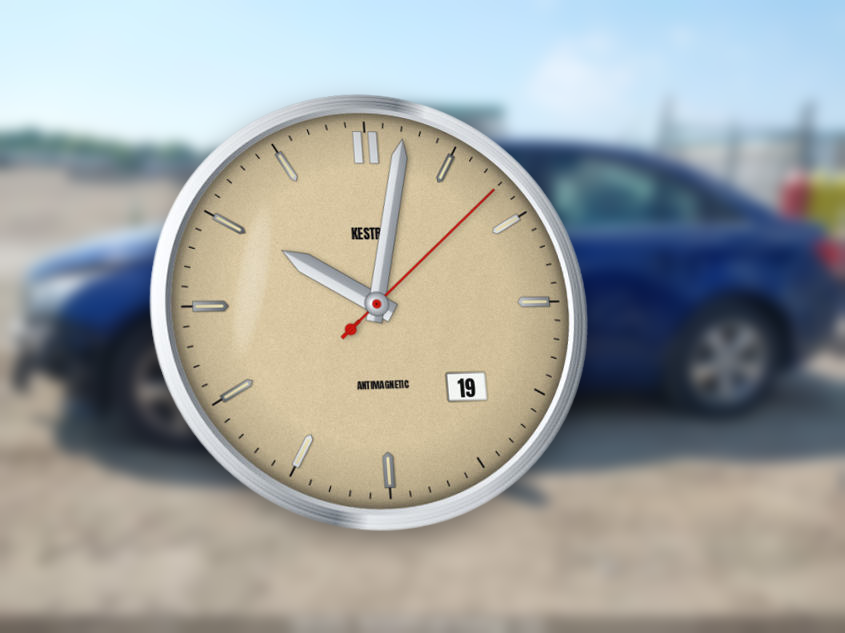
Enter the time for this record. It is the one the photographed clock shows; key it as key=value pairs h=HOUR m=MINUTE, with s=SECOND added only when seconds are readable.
h=10 m=2 s=8
